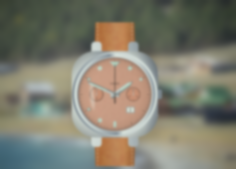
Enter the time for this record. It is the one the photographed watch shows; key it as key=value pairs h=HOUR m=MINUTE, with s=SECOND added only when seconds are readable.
h=1 m=49
